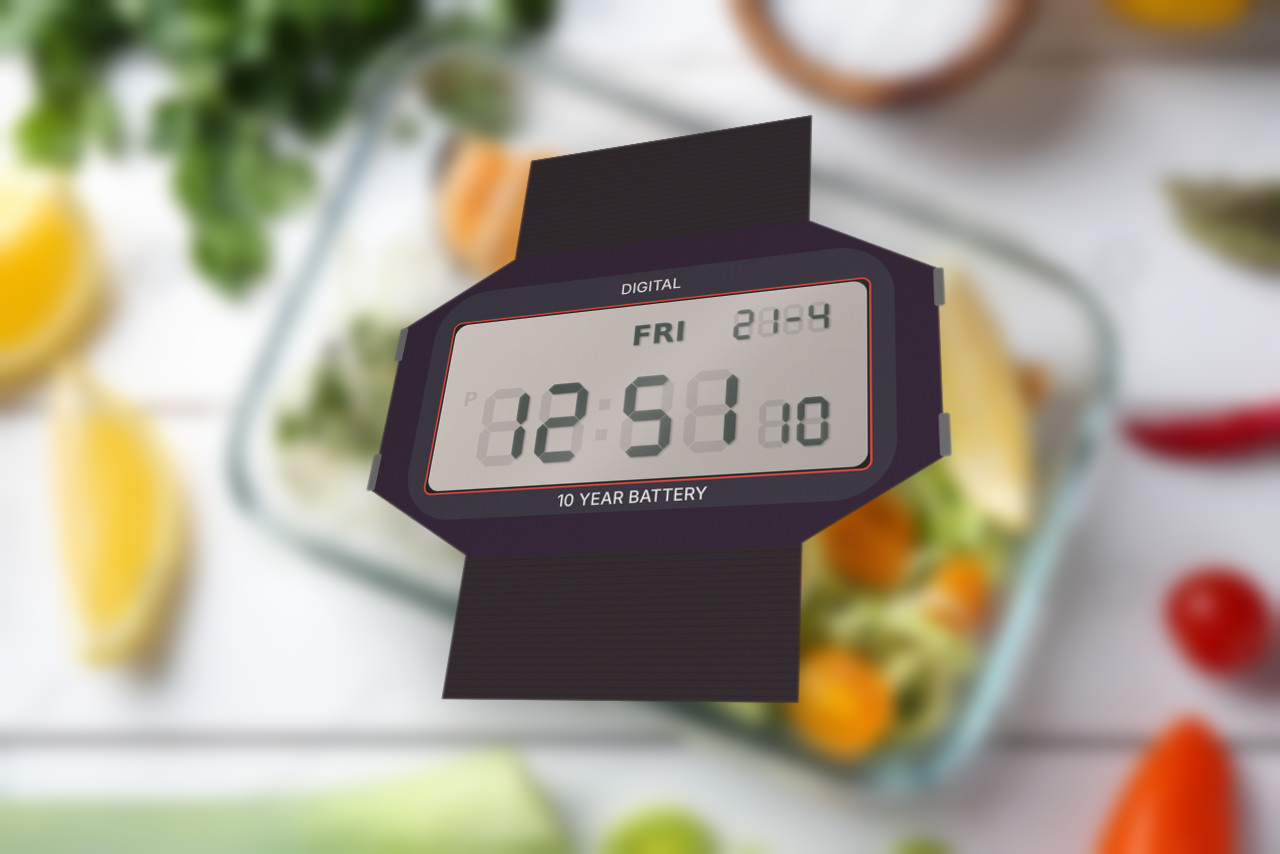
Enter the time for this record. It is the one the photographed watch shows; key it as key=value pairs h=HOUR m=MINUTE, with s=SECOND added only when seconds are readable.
h=12 m=51 s=10
